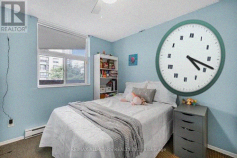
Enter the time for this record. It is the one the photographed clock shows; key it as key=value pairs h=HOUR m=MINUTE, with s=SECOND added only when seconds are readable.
h=4 m=18
